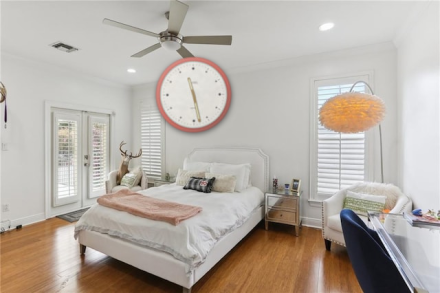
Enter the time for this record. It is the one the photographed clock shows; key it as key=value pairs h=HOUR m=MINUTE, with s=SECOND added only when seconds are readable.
h=11 m=28
